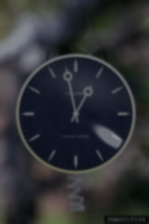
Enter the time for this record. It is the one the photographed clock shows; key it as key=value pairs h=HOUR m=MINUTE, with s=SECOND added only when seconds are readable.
h=12 m=58
